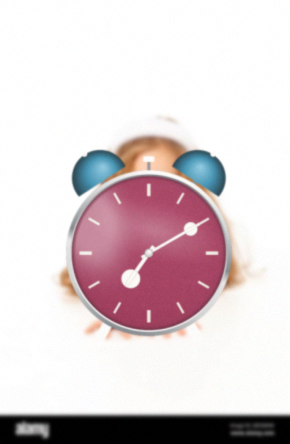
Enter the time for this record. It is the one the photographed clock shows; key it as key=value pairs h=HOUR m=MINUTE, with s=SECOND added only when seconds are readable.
h=7 m=10
